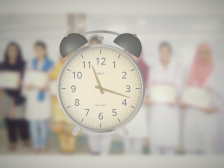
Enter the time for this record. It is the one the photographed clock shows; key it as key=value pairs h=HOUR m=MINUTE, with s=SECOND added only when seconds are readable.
h=11 m=18
